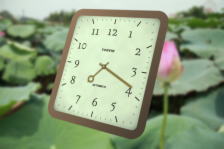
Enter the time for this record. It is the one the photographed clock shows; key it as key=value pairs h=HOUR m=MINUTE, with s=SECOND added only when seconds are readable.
h=7 m=19
